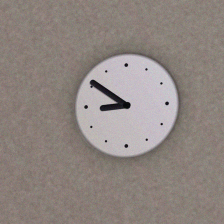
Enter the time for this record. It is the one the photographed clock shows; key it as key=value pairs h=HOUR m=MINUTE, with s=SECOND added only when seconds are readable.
h=8 m=51
